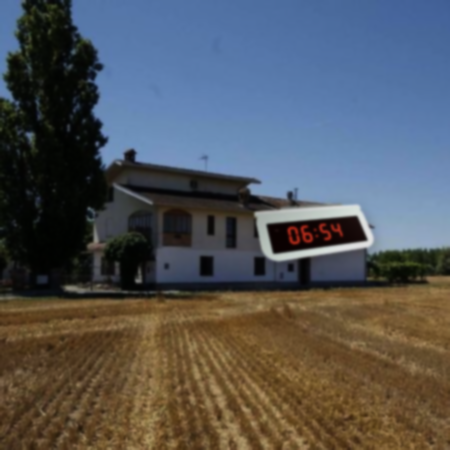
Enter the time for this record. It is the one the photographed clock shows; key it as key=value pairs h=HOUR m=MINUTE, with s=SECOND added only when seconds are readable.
h=6 m=54
